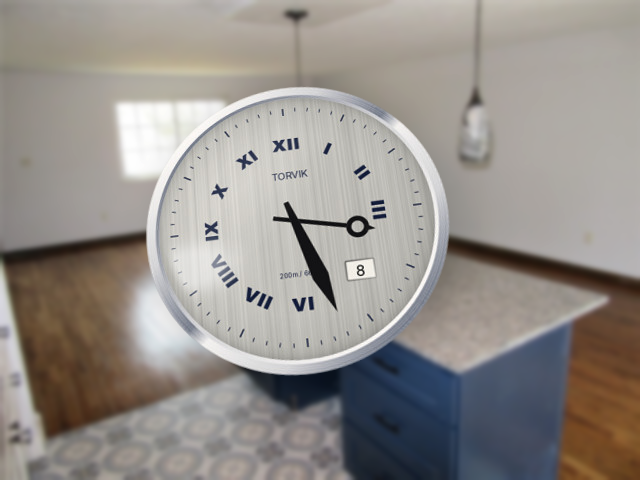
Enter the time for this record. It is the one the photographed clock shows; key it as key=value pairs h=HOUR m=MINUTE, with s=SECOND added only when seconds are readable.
h=3 m=27
